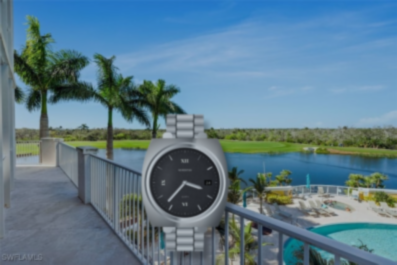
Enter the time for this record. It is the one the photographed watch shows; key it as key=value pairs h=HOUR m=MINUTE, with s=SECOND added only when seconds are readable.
h=3 m=37
